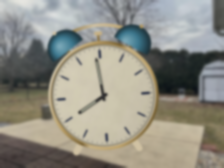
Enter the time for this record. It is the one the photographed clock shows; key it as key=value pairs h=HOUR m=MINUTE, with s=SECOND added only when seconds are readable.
h=7 m=59
